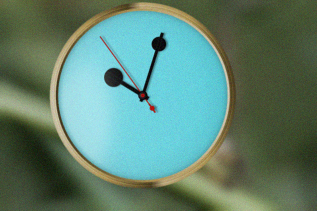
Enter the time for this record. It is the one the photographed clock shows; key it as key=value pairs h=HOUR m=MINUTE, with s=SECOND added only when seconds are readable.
h=10 m=2 s=54
